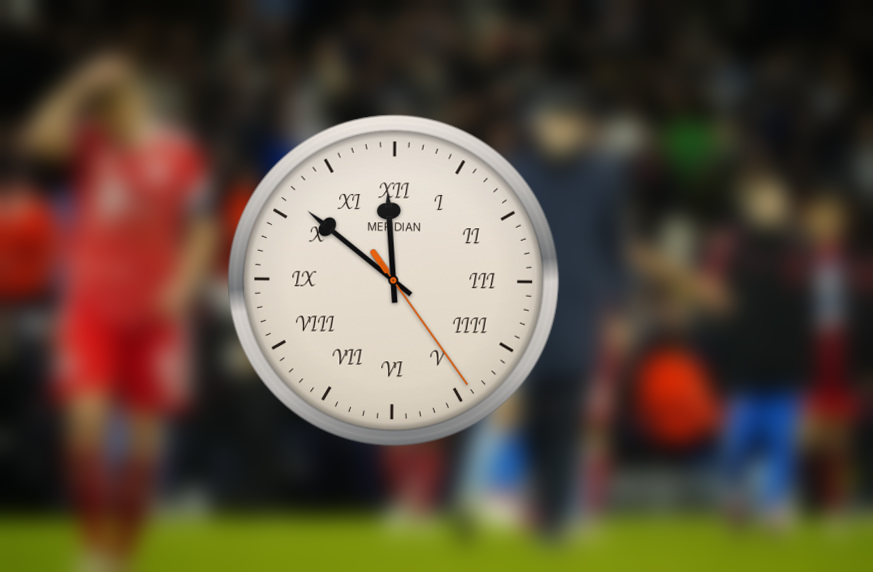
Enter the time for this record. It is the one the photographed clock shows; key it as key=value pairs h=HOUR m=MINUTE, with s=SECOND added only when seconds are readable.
h=11 m=51 s=24
